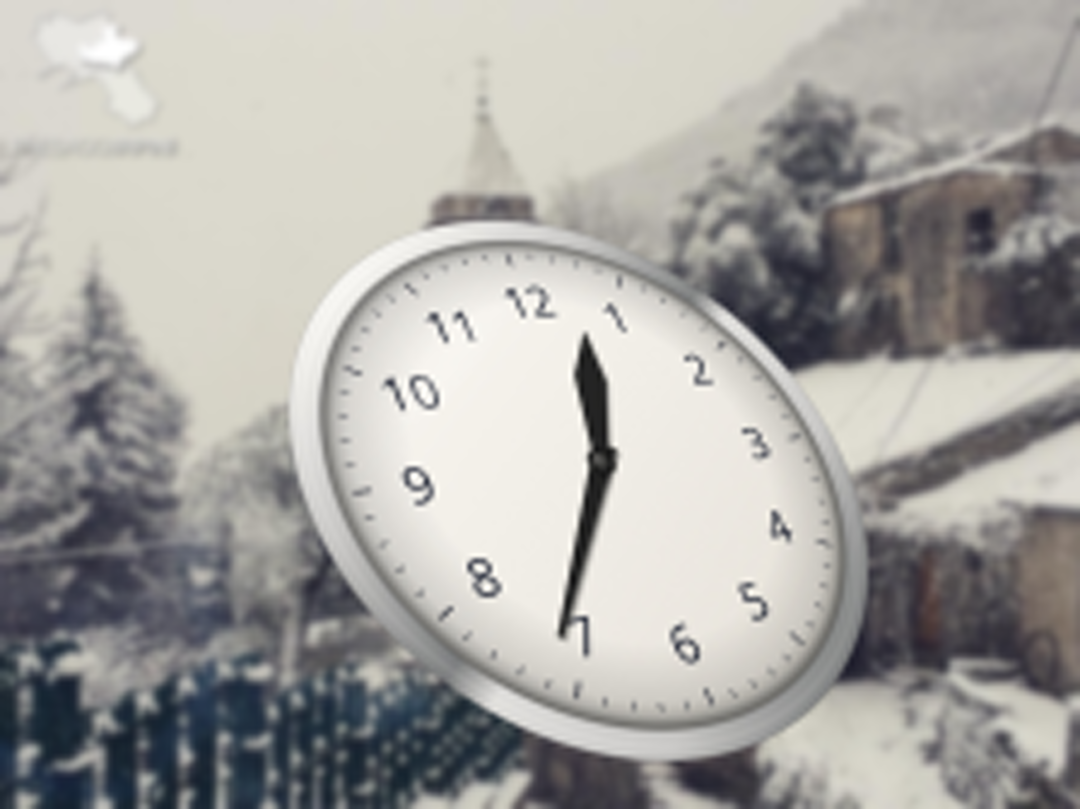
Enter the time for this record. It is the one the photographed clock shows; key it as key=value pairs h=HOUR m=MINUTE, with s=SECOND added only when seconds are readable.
h=12 m=36
